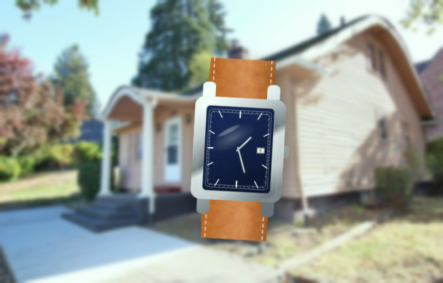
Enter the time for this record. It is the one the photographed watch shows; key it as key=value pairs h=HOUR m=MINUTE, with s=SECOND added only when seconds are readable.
h=1 m=27
